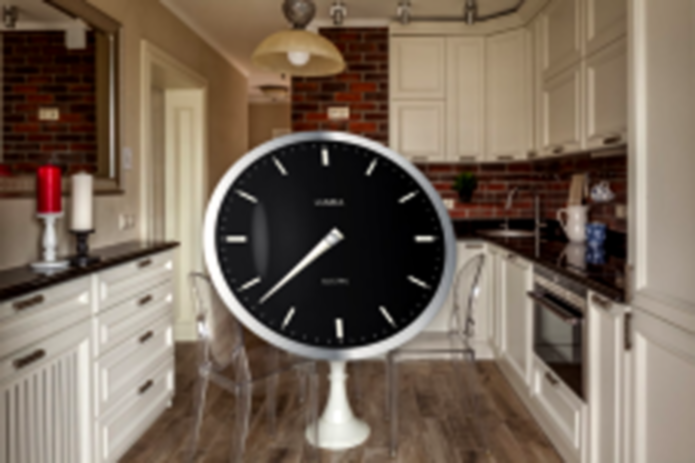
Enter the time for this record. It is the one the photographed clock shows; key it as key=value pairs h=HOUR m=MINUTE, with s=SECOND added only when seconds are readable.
h=7 m=38
